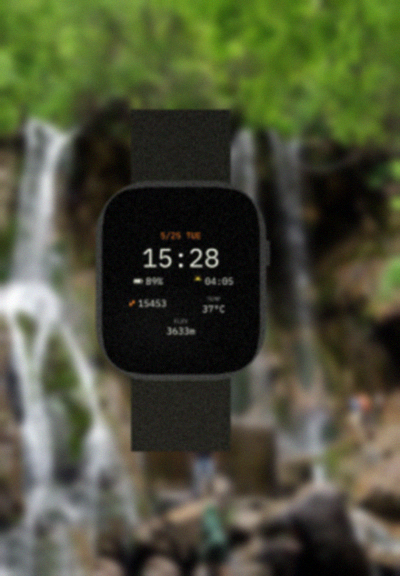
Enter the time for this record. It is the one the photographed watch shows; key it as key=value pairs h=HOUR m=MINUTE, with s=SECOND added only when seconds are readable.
h=15 m=28
